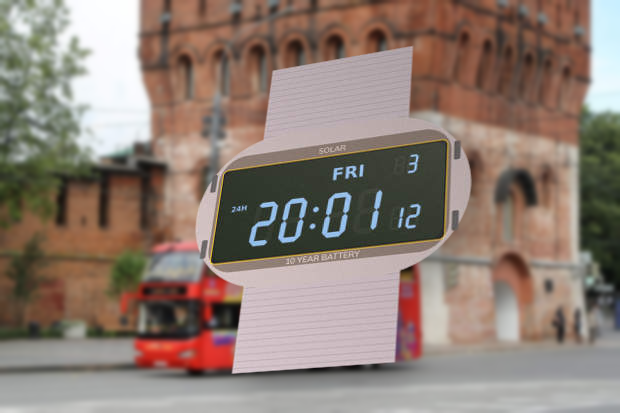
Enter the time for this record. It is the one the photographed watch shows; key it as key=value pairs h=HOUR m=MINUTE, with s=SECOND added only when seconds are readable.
h=20 m=1 s=12
